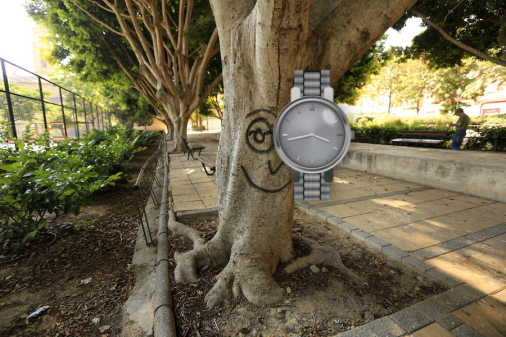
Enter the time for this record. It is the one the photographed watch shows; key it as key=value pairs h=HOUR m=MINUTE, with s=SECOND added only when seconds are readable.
h=3 m=43
